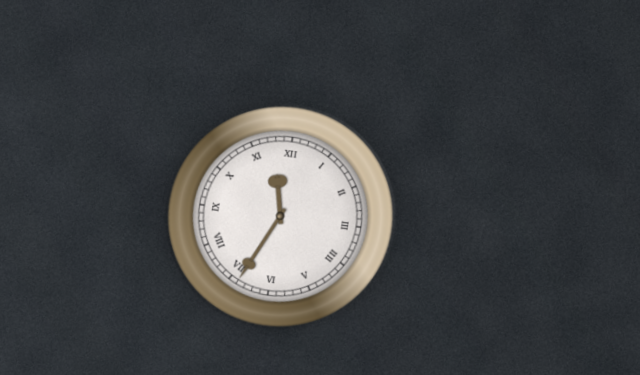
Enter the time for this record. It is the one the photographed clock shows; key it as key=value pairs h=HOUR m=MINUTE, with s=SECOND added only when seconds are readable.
h=11 m=34
